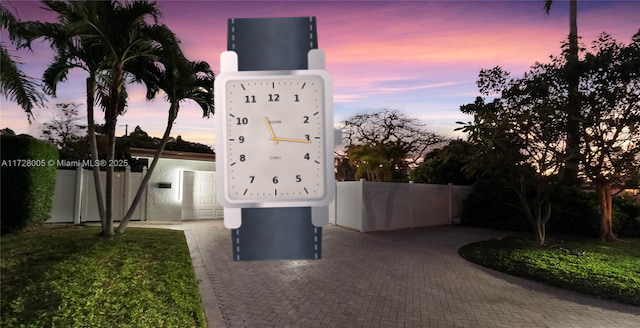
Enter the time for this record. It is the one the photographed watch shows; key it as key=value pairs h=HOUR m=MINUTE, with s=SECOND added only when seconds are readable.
h=11 m=16
